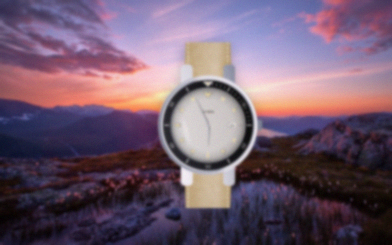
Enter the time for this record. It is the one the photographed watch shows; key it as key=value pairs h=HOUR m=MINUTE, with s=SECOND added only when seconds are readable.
h=5 m=56
